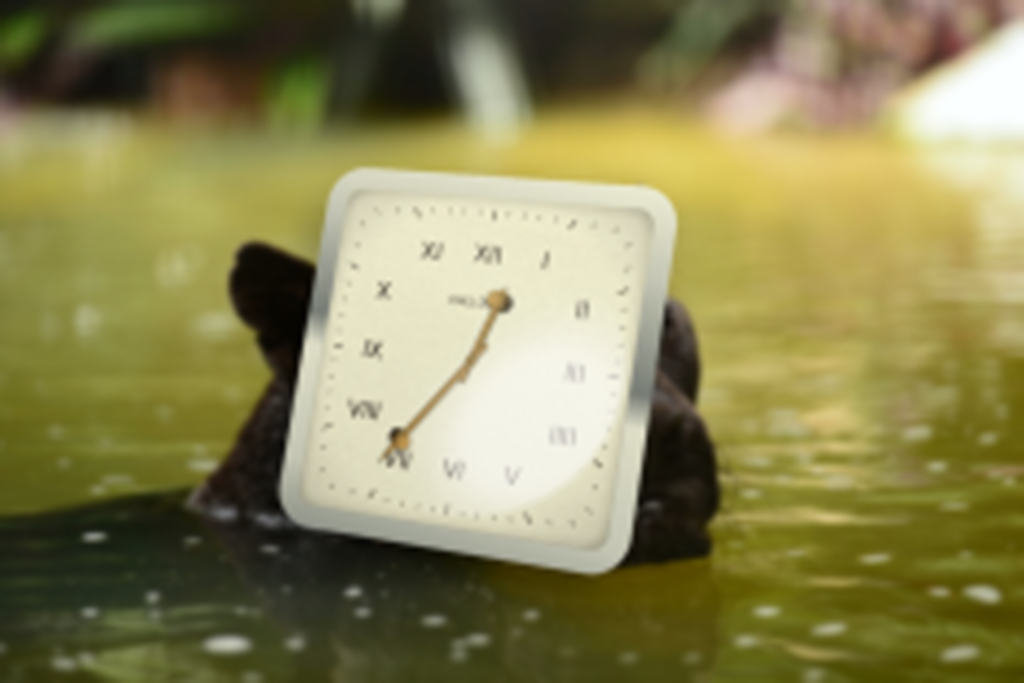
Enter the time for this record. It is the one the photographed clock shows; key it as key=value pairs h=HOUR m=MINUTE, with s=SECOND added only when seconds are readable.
h=12 m=36
